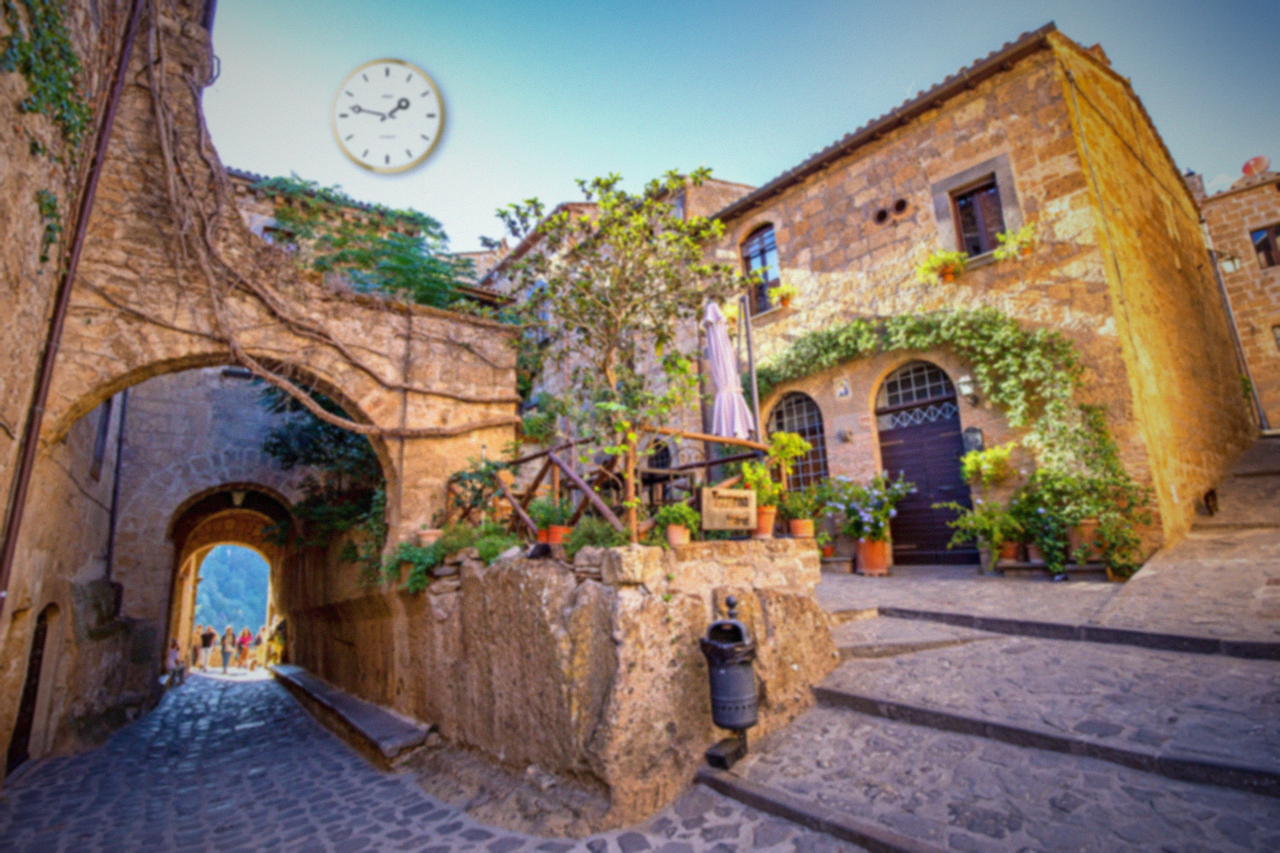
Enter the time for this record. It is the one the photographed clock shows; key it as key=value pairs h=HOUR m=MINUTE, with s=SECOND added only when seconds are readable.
h=1 m=47
